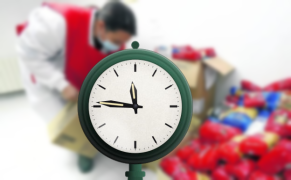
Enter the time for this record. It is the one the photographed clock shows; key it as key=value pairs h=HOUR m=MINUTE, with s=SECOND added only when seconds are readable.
h=11 m=46
